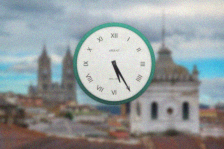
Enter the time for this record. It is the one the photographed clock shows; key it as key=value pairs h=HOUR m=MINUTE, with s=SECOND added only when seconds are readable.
h=5 m=25
